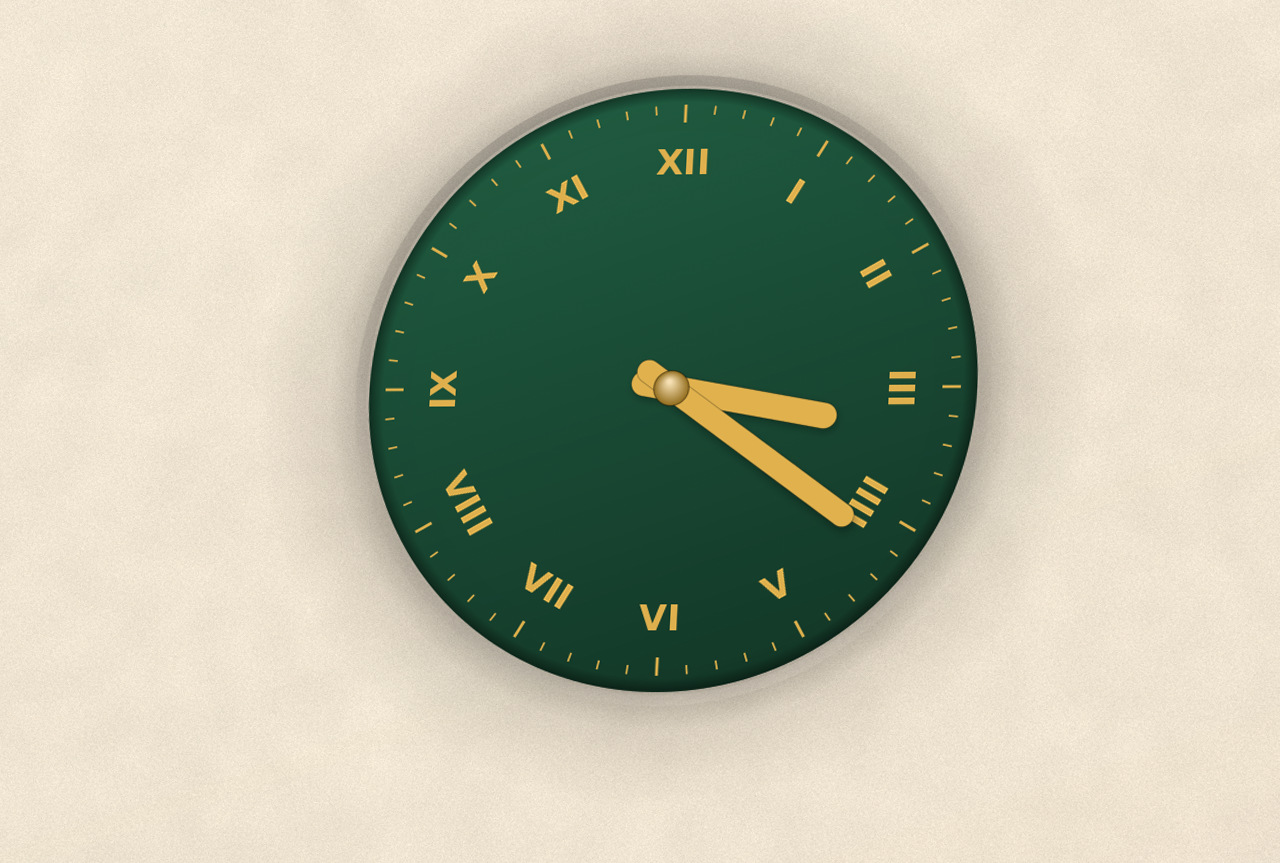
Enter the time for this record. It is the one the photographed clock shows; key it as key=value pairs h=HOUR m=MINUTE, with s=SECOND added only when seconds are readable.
h=3 m=21
